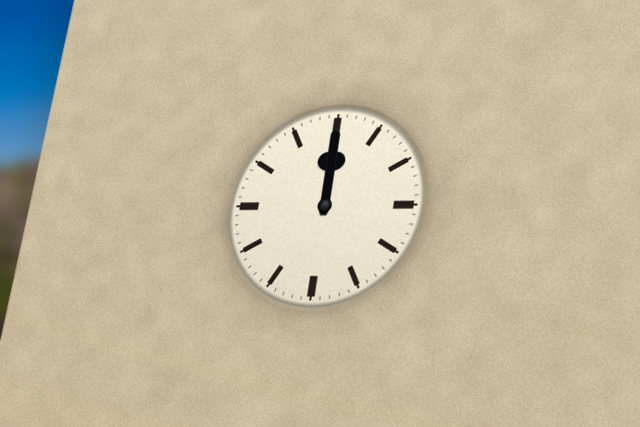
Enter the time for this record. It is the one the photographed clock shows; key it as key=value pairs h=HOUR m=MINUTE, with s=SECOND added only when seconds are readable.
h=12 m=0
